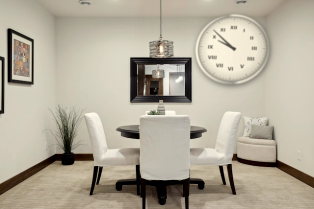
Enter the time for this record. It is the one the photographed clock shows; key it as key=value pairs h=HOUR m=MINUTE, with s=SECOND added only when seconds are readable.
h=9 m=52
